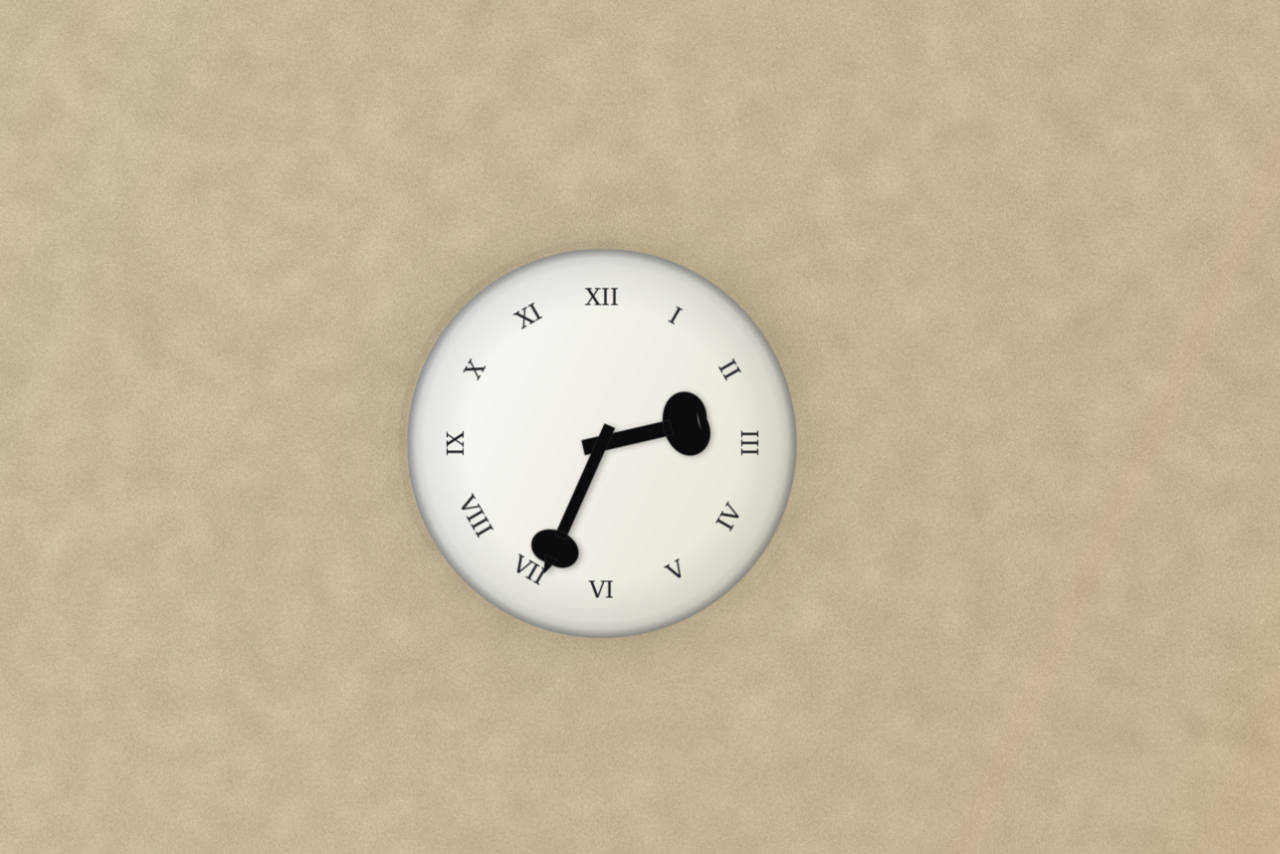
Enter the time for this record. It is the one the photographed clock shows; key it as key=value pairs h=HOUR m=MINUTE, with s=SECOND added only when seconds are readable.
h=2 m=34
